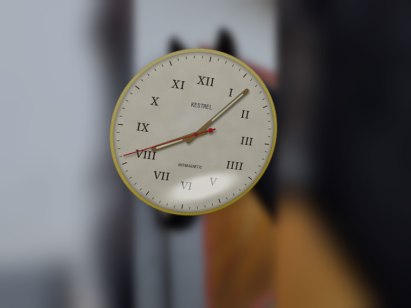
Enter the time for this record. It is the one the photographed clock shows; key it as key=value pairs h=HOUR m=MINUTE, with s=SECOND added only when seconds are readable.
h=8 m=6 s=41
